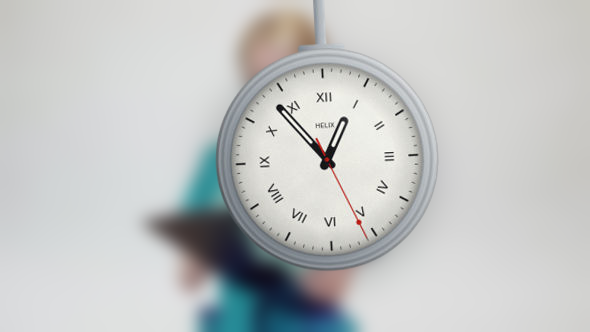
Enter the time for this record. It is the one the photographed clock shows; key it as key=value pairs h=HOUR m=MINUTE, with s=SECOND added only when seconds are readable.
h=12 m=53 s=26
